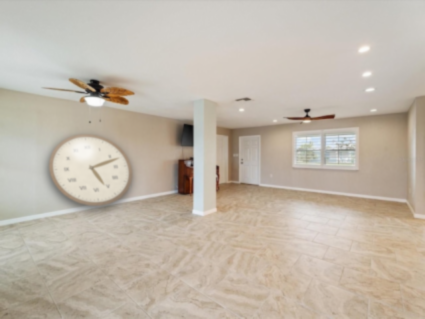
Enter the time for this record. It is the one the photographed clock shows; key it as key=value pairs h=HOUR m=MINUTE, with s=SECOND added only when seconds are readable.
h=5 m=12
